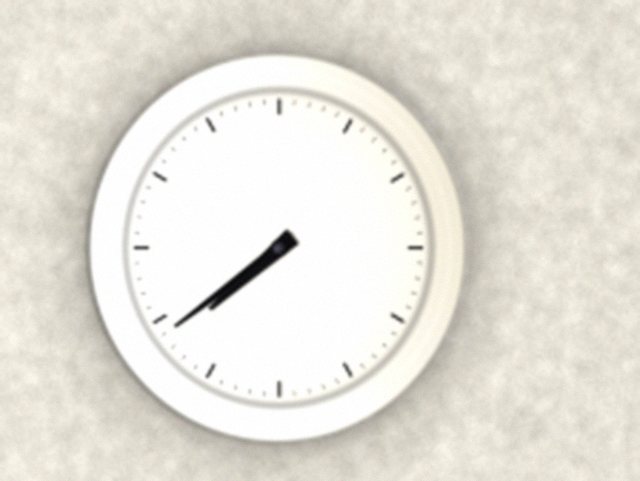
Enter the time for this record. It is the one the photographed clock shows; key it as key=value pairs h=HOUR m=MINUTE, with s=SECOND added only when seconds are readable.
h=7 m=39
